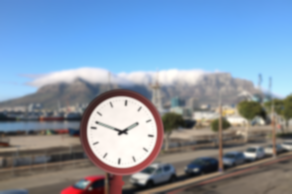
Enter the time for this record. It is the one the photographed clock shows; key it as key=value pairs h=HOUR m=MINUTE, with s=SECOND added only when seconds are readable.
h=1 m=47
